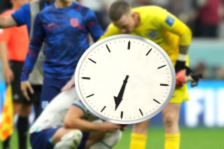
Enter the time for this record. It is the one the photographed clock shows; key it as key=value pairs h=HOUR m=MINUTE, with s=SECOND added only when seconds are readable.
h=6 m=32
